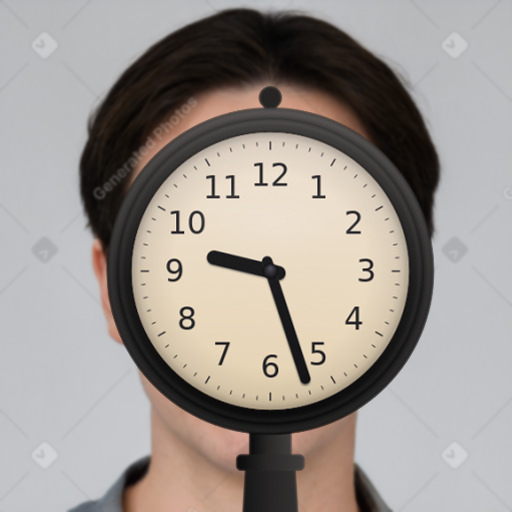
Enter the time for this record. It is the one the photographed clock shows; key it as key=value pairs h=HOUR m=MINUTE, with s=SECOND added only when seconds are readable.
h=9 m=27
